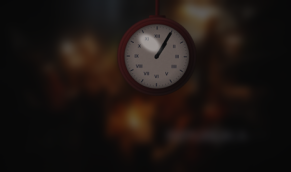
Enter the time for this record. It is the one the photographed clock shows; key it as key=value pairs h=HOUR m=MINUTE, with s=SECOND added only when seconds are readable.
h=1 m=5
